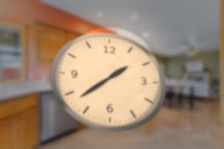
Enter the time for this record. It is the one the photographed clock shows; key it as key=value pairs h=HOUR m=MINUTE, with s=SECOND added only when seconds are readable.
h=1 m=38
